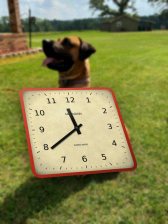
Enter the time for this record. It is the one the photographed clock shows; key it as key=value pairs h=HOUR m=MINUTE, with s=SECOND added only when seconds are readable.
h=11 m=39
